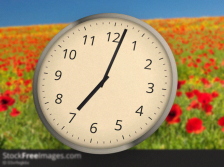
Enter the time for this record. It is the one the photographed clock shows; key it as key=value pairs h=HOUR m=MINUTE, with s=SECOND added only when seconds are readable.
h=7 m=2
